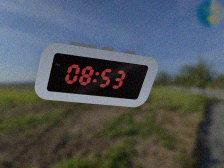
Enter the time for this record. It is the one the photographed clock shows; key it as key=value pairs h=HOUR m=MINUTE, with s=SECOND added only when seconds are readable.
h=8 m=53
